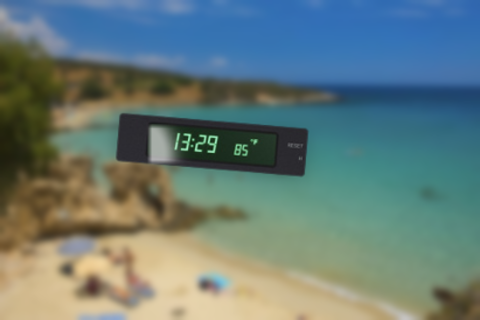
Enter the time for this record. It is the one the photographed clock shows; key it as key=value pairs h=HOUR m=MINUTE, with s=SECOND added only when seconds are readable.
h=13 m=29
